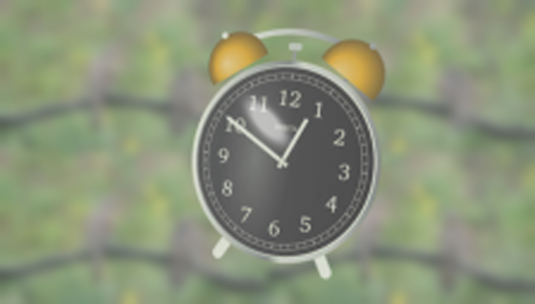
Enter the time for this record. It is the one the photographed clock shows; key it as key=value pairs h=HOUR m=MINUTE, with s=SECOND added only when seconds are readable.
h=12 m=50
